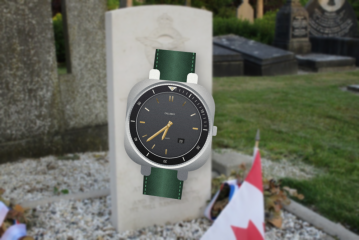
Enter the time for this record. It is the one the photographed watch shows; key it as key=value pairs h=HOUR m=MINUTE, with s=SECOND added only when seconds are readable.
h=6 m=38
